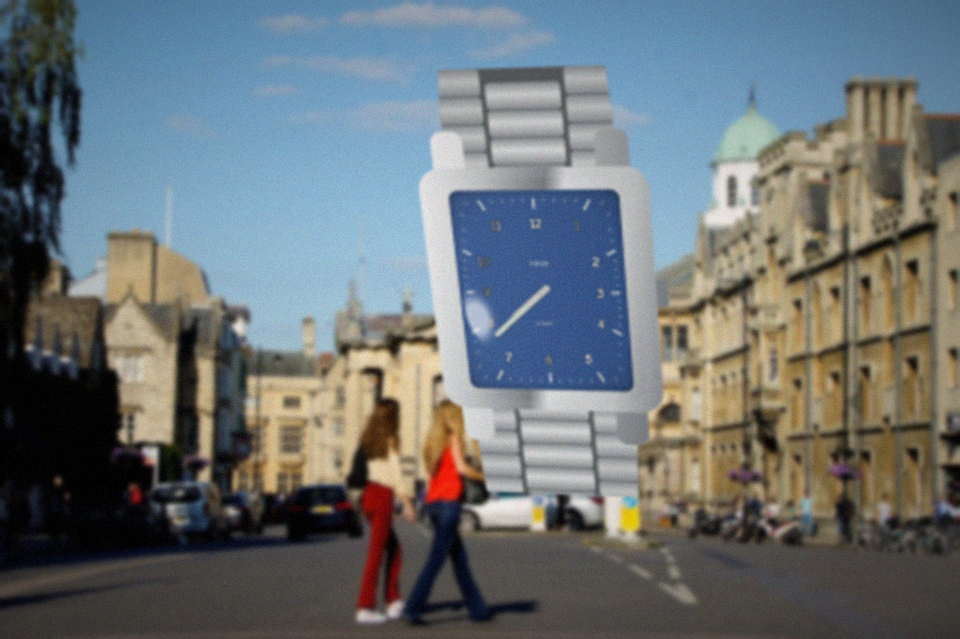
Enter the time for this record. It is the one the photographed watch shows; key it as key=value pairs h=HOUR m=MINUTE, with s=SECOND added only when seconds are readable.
h=7 m=38
